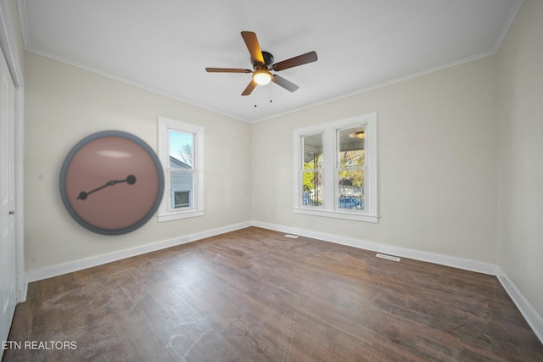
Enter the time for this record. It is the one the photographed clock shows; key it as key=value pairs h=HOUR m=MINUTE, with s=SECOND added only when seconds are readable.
h=2 m=41
